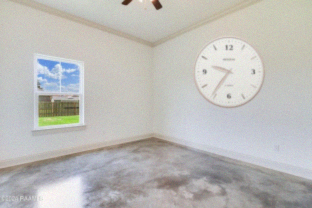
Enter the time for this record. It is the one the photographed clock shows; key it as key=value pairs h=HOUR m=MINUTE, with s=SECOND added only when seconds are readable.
h=9 m=36
